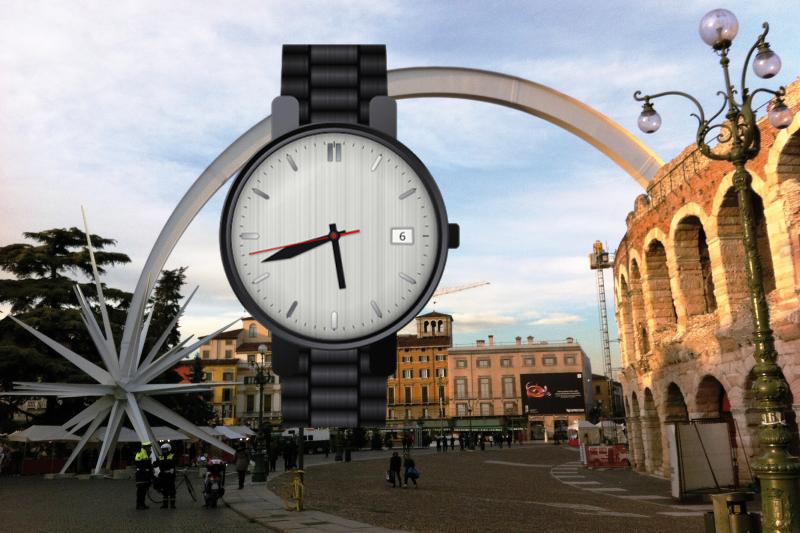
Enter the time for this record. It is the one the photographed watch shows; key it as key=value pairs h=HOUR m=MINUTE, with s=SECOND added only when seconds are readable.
h=5 m=41 s=43
